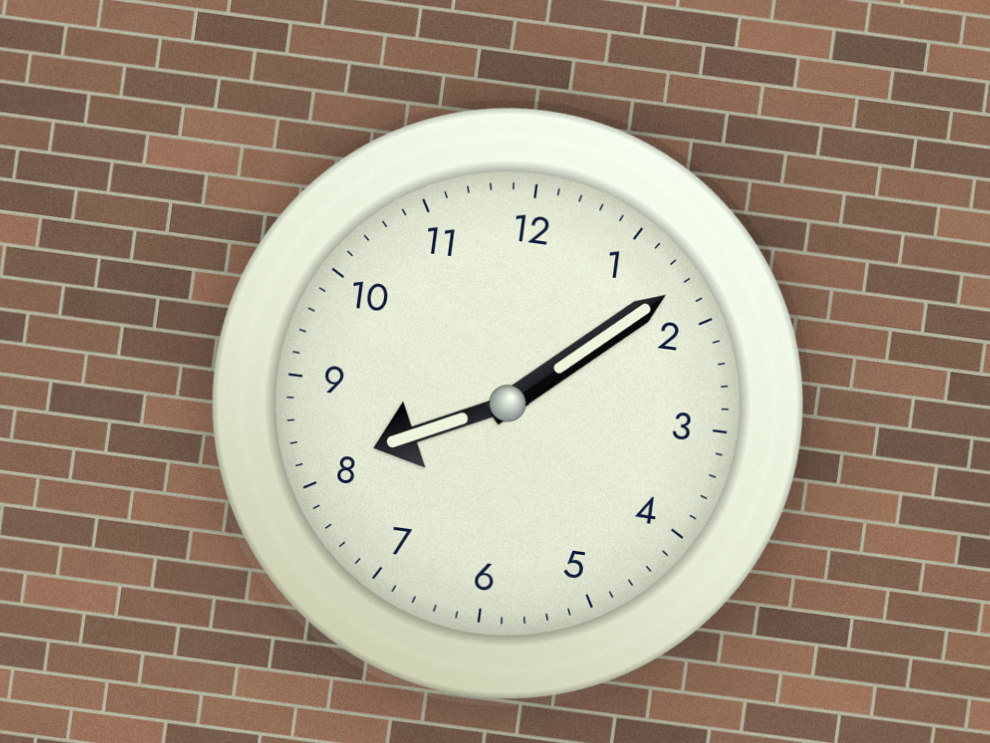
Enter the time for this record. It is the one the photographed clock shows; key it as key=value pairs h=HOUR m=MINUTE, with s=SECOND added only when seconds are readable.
h=8 m=8
